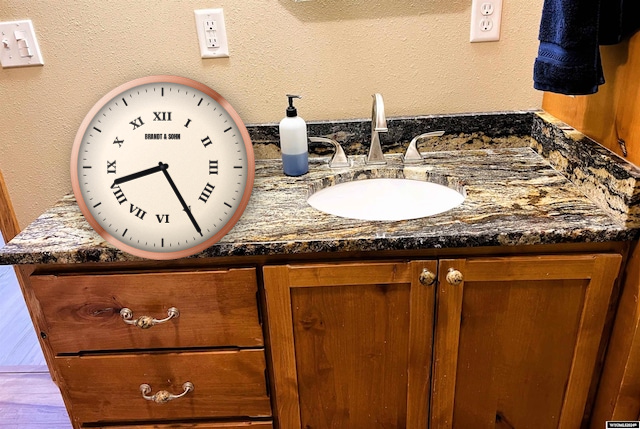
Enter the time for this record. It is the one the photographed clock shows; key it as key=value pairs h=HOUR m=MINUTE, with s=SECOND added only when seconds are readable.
h=8 m=25
